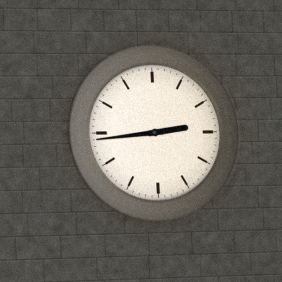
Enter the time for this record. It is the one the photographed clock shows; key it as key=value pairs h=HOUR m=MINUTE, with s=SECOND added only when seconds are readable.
h=2 m=44
